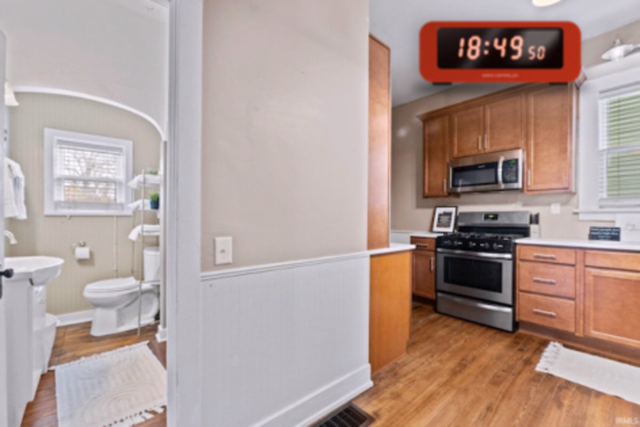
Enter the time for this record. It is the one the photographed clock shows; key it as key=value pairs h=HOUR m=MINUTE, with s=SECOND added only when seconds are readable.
h=18 m=49 s=50
